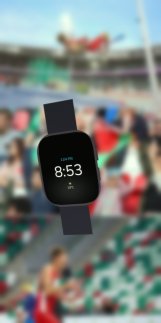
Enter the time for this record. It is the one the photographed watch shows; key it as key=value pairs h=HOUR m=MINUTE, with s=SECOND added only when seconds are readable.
h=8 m=53
